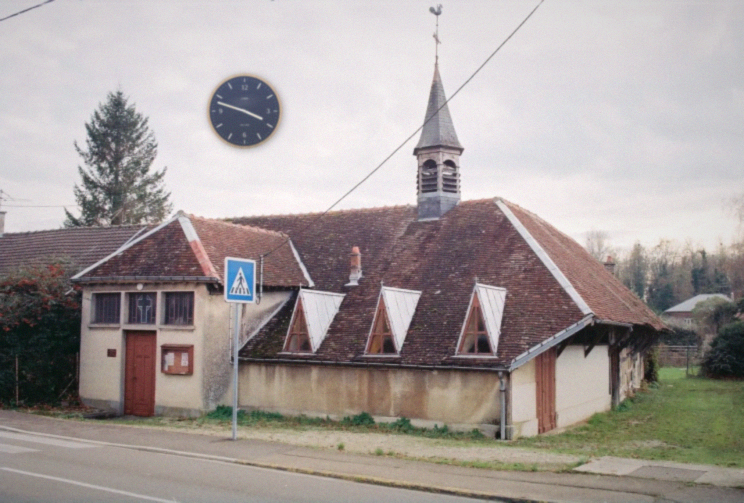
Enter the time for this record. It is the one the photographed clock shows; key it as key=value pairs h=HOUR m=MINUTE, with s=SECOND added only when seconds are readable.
h=3 m=48
